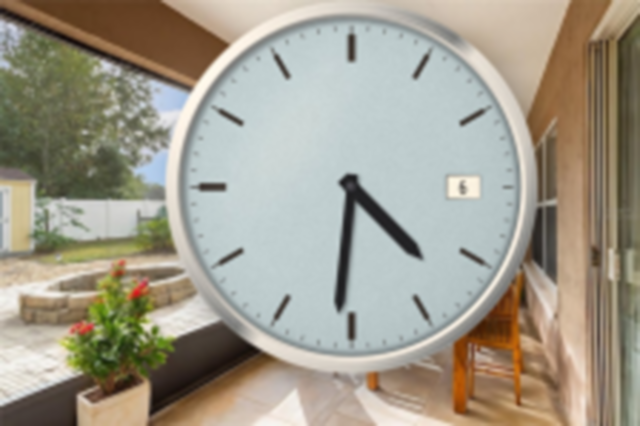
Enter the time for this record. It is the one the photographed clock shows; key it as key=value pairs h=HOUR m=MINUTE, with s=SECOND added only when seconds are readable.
h=4 m=31
